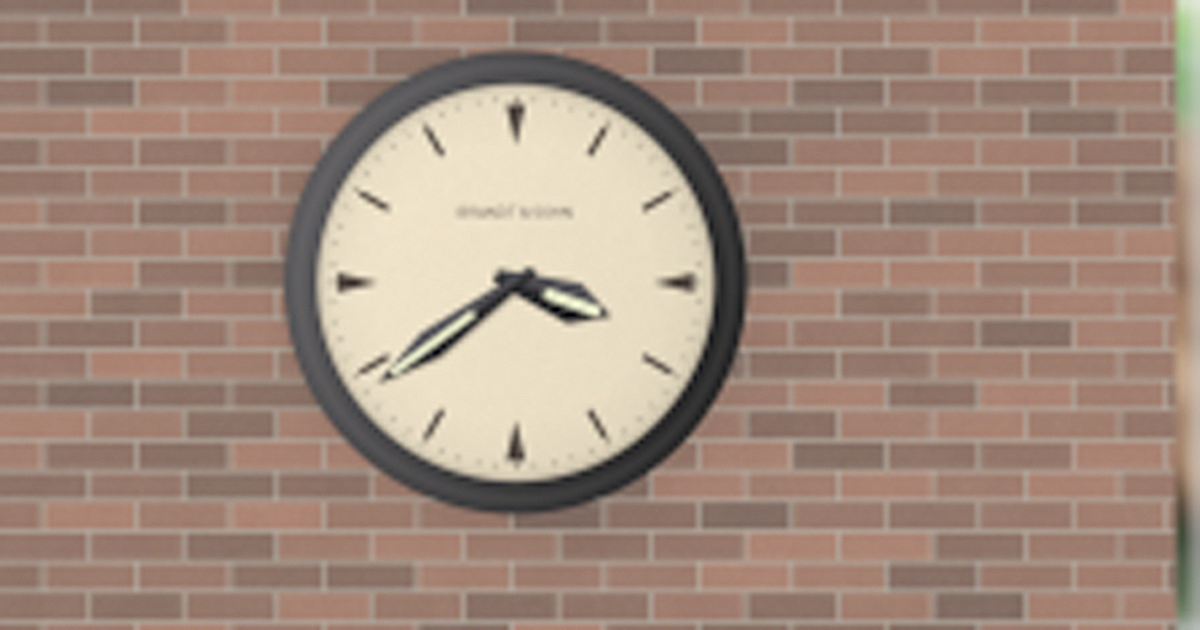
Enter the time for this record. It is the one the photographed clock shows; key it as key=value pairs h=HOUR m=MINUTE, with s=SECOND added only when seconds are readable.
h=3 m=39
